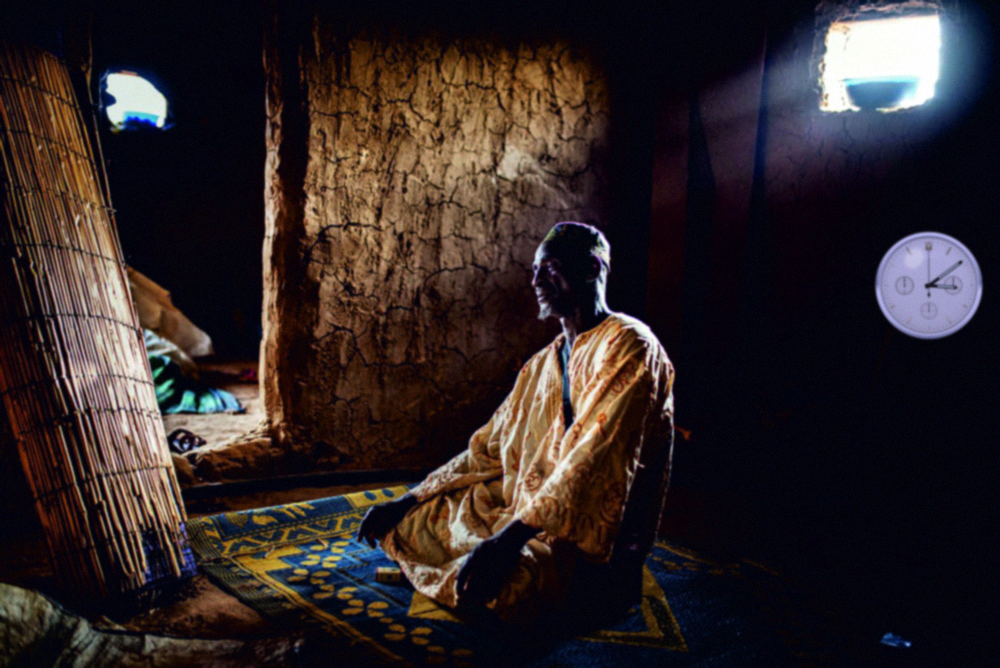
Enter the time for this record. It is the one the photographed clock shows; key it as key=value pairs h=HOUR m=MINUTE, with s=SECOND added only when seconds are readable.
h=3 m=9
